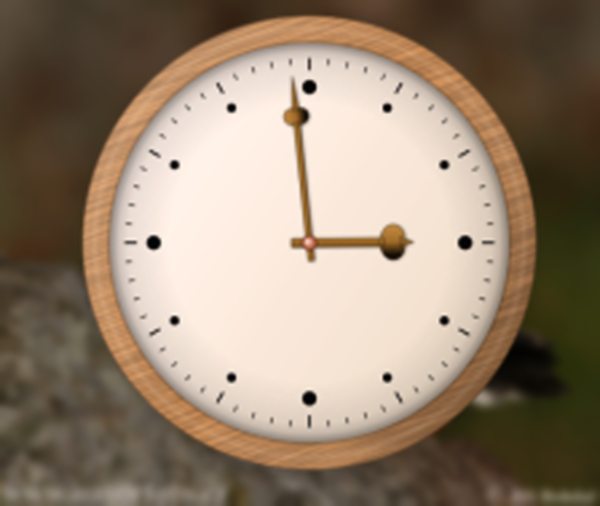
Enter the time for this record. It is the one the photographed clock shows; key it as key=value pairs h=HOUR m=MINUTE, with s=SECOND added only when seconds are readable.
h=2 m=59
